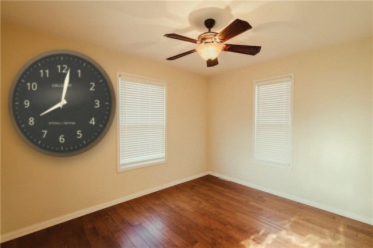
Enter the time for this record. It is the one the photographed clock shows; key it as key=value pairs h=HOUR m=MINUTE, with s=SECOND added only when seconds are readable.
h=8 m=2
